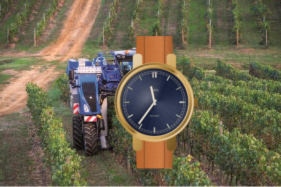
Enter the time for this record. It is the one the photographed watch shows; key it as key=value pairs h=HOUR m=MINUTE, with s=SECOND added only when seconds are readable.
h=11 m=36
